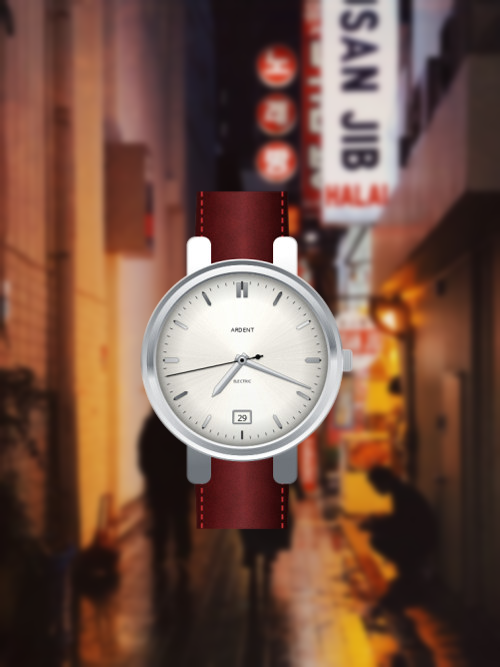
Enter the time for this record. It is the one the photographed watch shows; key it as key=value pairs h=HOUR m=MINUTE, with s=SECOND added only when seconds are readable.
h=7 m=18 s=43
